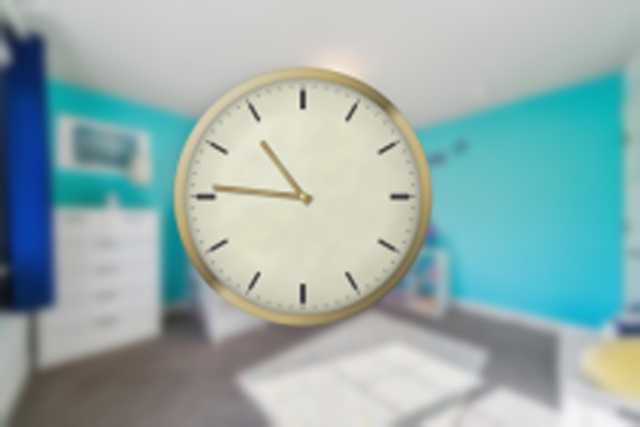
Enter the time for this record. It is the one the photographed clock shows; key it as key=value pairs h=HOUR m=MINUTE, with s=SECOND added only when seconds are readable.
h=10 m=46
